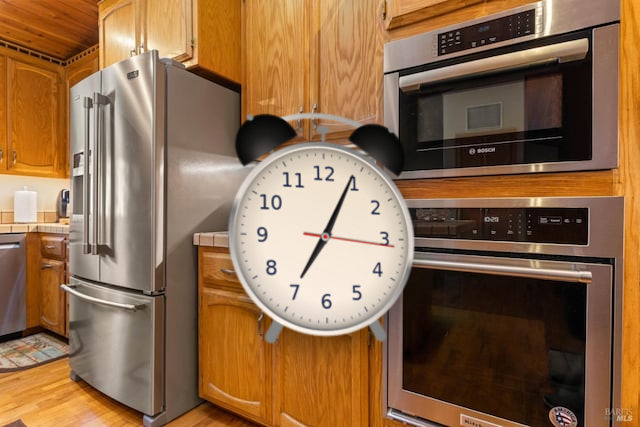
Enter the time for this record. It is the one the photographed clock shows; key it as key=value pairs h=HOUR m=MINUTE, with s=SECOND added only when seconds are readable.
h=7 m=4 s=16
